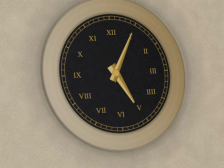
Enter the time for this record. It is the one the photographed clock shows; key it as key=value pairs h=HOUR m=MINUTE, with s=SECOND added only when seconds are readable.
h=5 m=5
